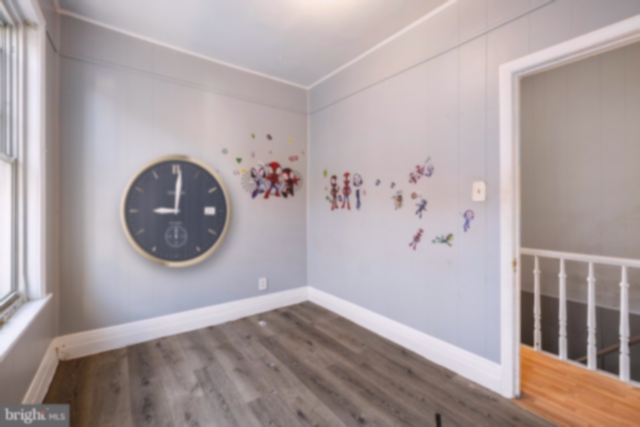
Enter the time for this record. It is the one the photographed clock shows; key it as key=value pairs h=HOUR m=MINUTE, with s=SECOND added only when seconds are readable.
h=9 m=1
